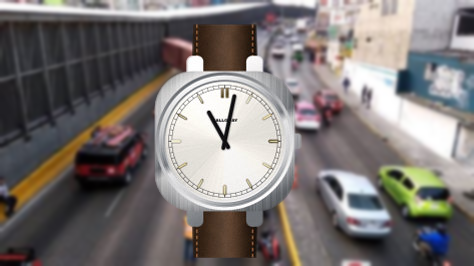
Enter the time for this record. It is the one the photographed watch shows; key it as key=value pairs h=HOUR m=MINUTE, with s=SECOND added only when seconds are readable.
h=11 m=2
